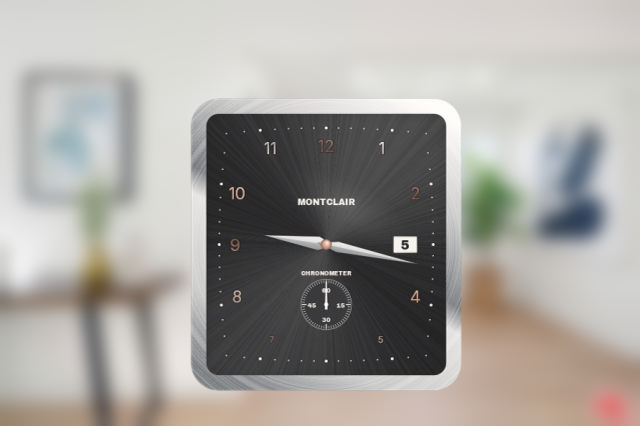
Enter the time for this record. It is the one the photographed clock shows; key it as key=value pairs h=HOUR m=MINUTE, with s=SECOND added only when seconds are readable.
h=9 m=17
